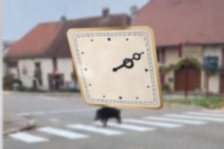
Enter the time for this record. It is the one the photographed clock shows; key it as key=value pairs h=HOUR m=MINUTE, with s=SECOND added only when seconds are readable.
h=2 m=10
